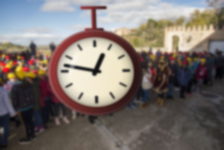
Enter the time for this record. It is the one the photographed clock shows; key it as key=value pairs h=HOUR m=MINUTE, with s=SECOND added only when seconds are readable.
h=12 m=47
